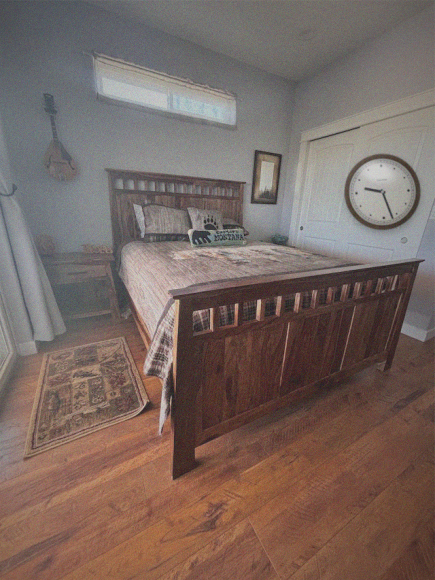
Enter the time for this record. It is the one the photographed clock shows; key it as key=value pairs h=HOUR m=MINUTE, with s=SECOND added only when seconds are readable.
h=9 m=27
